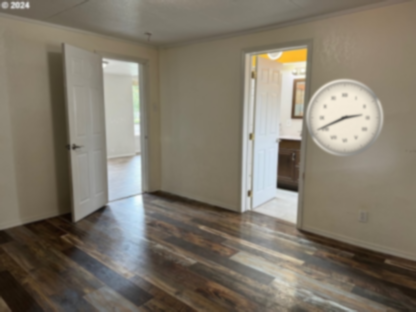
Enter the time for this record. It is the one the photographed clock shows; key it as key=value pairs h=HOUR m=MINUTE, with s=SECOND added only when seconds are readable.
h=2 m=41
